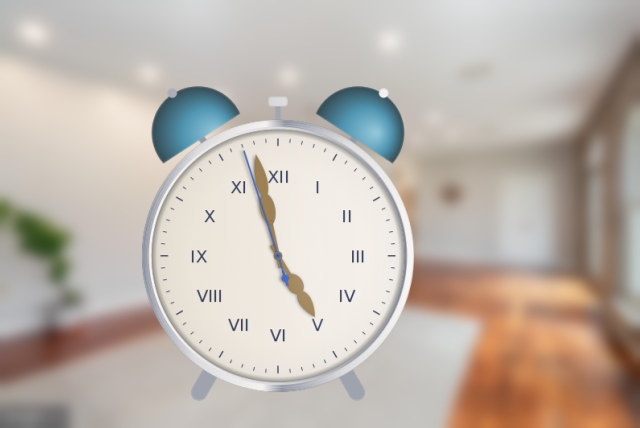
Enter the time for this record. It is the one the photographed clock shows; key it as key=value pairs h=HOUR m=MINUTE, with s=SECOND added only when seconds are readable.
h=4 m=57 s=57
